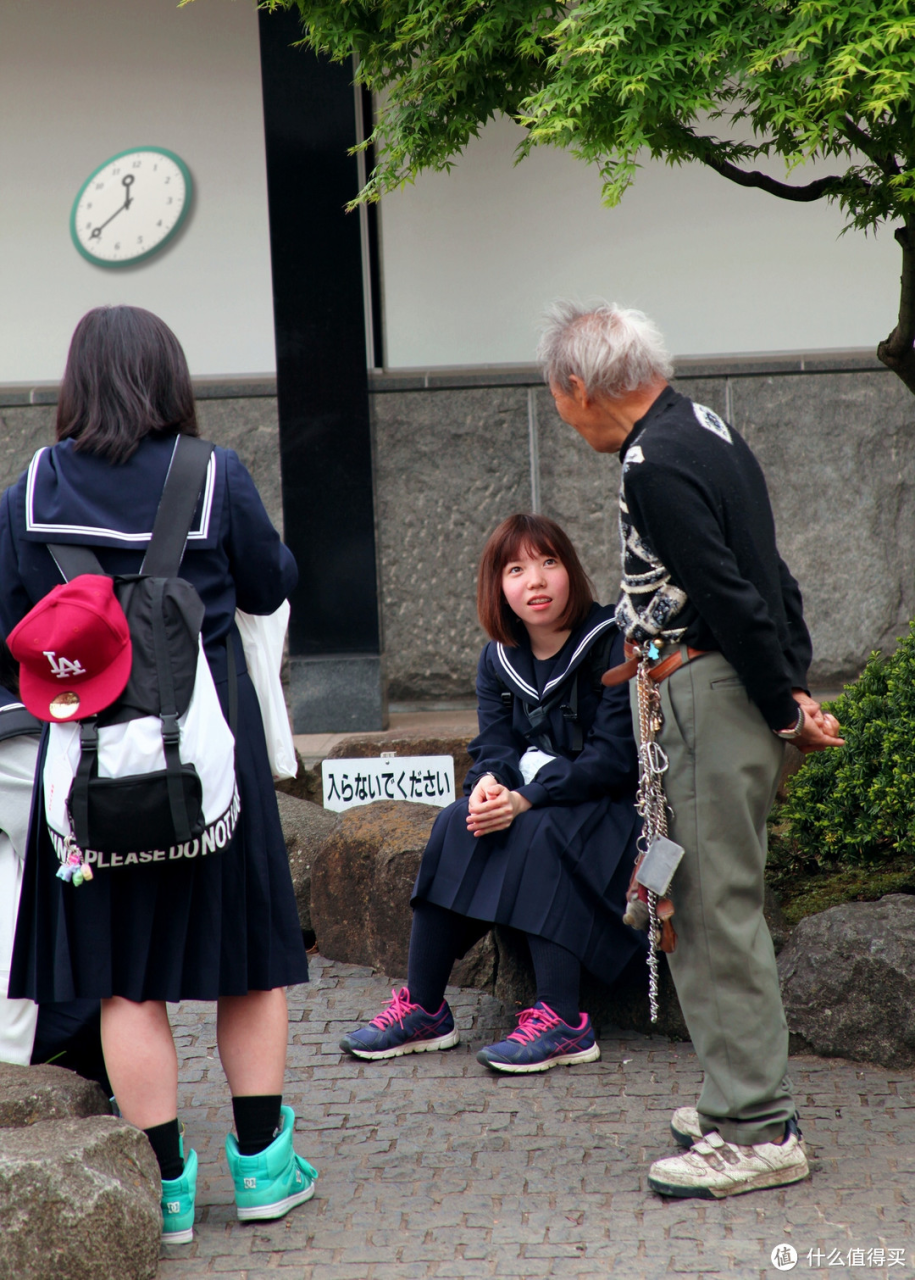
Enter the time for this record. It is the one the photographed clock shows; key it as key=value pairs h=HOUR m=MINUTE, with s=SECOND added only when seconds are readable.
h=11 m=37
